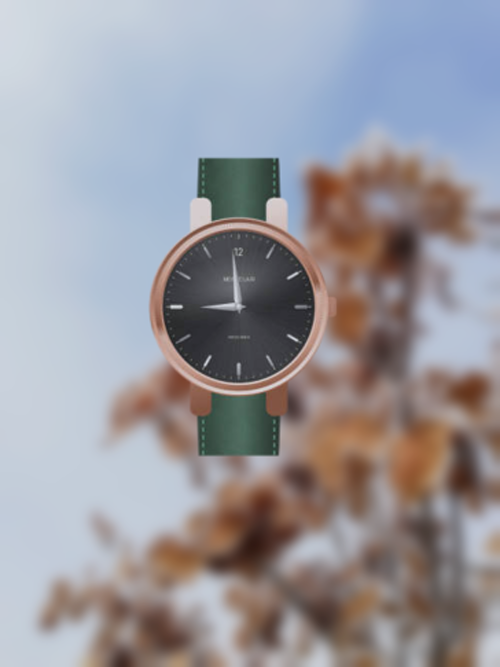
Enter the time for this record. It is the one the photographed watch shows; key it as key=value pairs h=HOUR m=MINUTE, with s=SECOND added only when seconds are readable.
h=8 m=59
